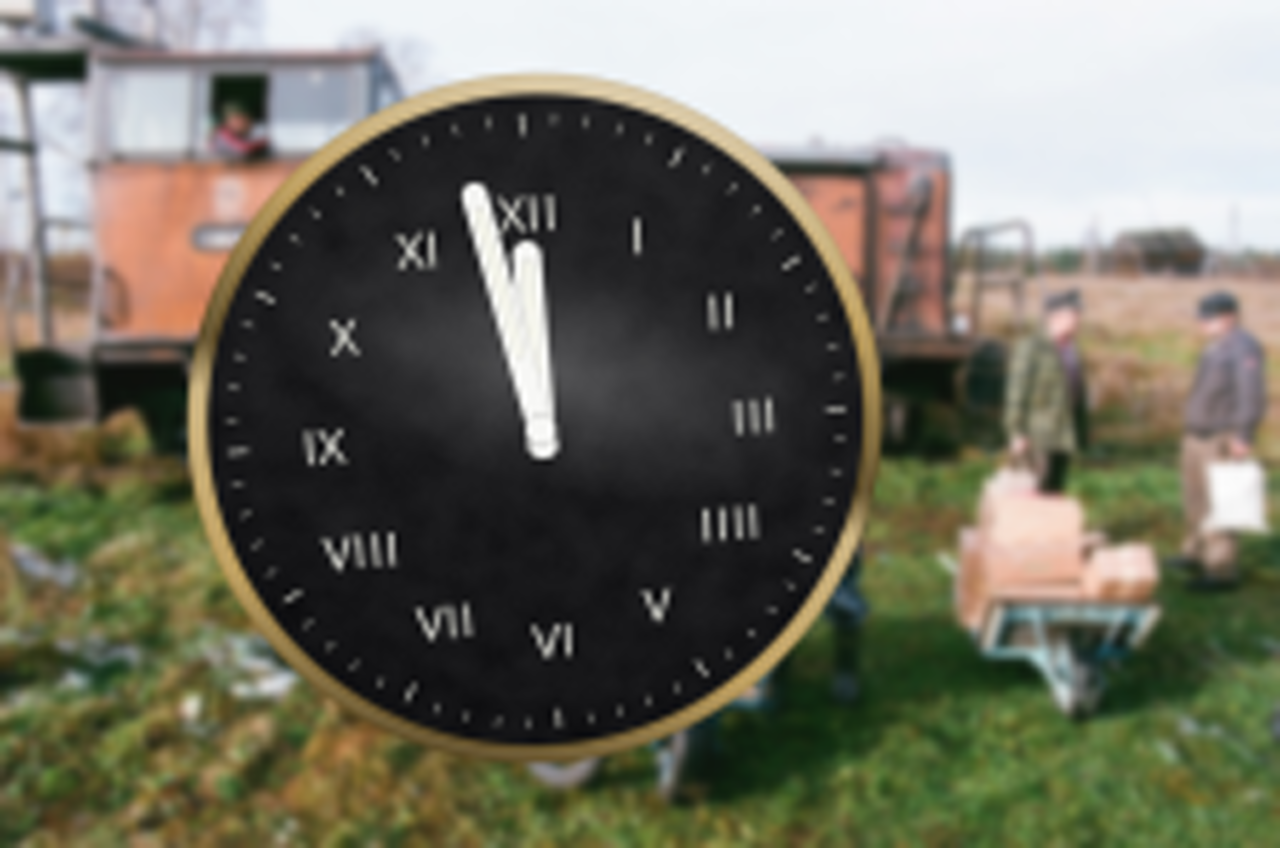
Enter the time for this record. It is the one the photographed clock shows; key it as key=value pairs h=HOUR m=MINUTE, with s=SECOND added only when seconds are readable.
h=11 m=58
